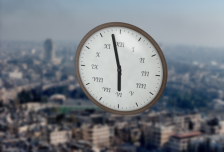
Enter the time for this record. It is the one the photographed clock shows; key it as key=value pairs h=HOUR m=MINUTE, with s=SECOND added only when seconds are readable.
h=5 m=58
